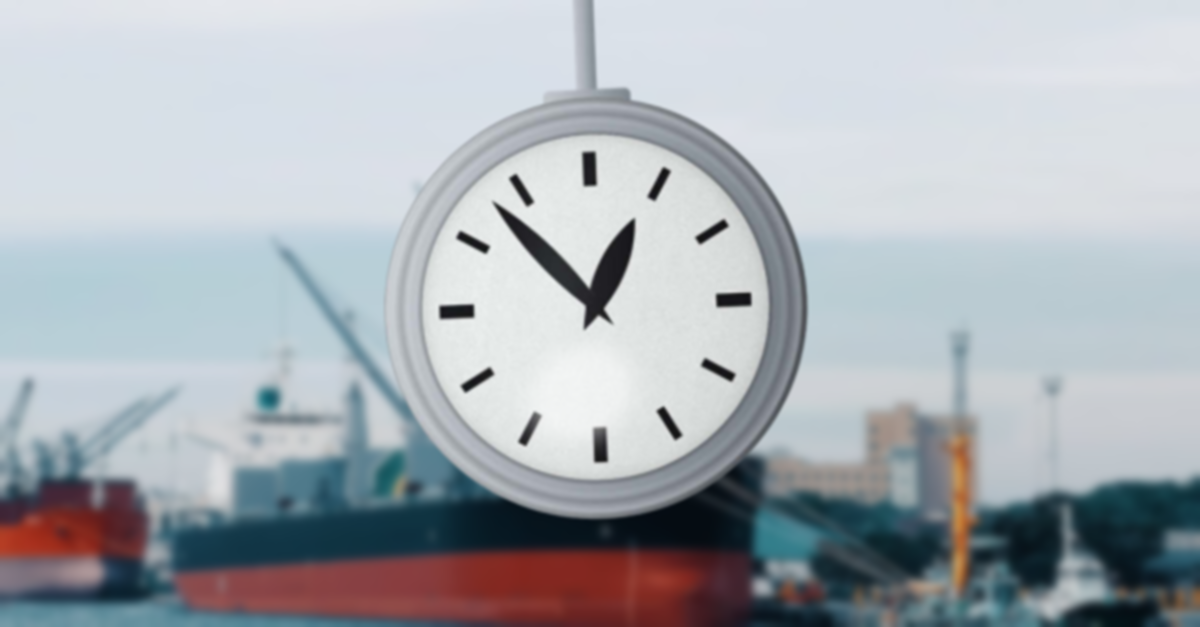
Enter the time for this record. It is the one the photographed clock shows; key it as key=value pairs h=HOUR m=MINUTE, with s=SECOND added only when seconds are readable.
h=12 m=53
